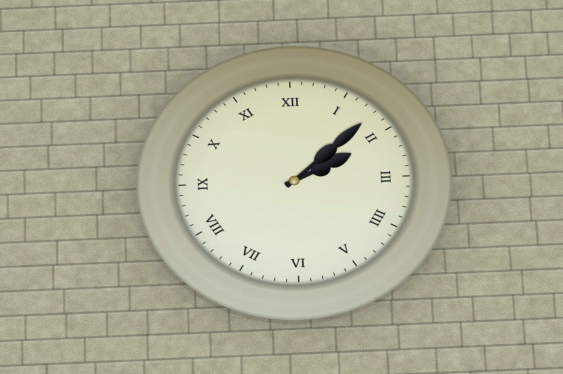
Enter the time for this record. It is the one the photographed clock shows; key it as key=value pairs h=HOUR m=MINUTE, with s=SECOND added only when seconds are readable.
h=2 m=8
